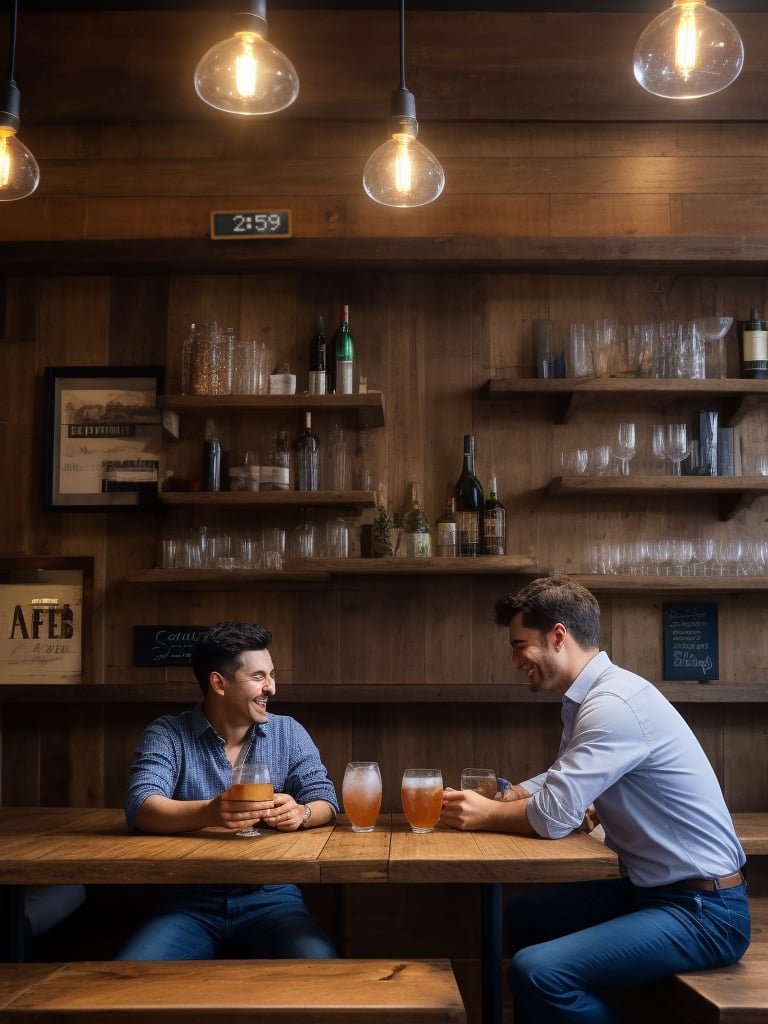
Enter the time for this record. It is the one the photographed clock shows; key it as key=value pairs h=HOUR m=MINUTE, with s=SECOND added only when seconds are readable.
h=2 m=59
